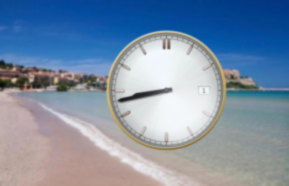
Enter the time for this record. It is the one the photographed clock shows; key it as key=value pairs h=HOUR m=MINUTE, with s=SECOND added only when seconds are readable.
h=8 m=43
